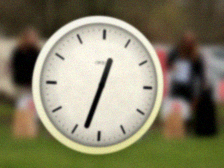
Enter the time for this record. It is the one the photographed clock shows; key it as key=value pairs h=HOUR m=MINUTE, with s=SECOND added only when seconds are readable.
h=12 m=33
